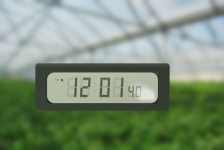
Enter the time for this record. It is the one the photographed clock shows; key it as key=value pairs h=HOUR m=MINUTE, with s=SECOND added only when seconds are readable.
h=12 m=1 s=40
